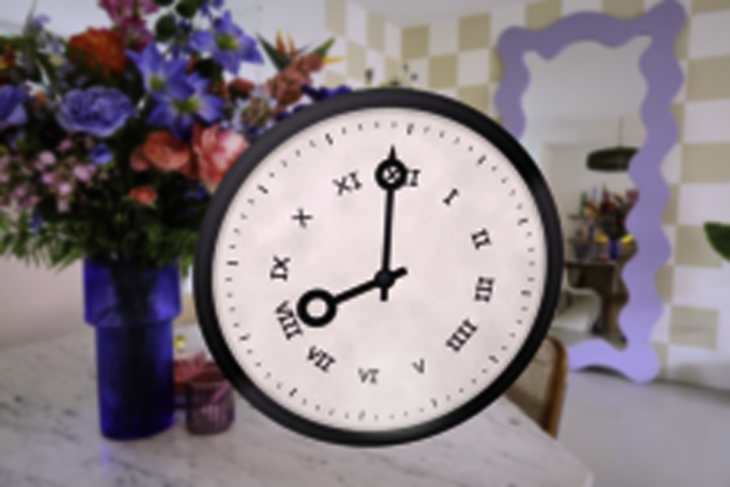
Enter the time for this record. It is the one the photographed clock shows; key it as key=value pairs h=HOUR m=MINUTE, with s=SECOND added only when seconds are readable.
h=7 m=59
